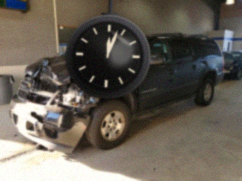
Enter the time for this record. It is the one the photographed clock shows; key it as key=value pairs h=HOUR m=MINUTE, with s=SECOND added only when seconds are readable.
h=12 m=3
